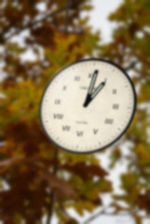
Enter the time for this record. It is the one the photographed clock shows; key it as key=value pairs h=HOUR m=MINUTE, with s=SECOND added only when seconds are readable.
h=1 m=1
